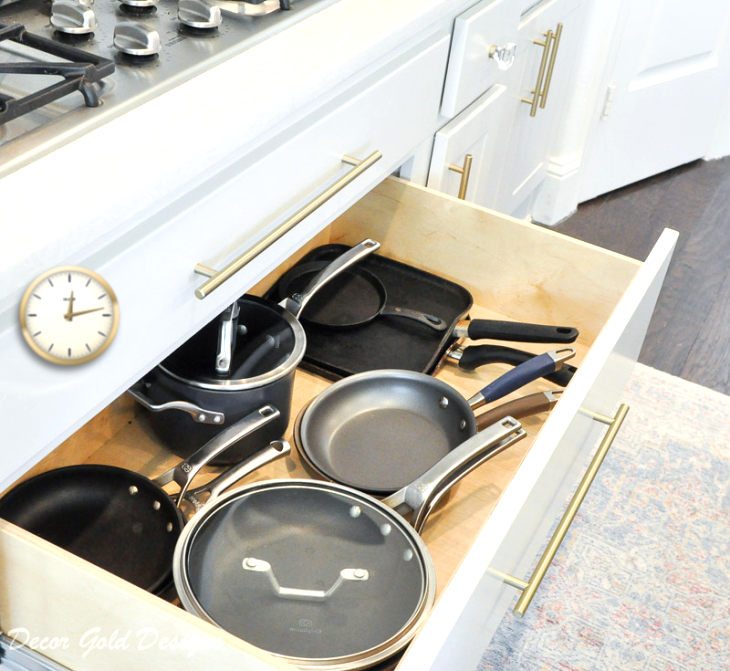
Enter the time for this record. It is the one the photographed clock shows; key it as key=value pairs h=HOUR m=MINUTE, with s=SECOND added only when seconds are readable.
h=12 m=13
